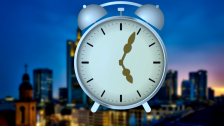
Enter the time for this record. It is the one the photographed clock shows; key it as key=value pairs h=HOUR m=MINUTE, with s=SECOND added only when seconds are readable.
h=5 m=4
